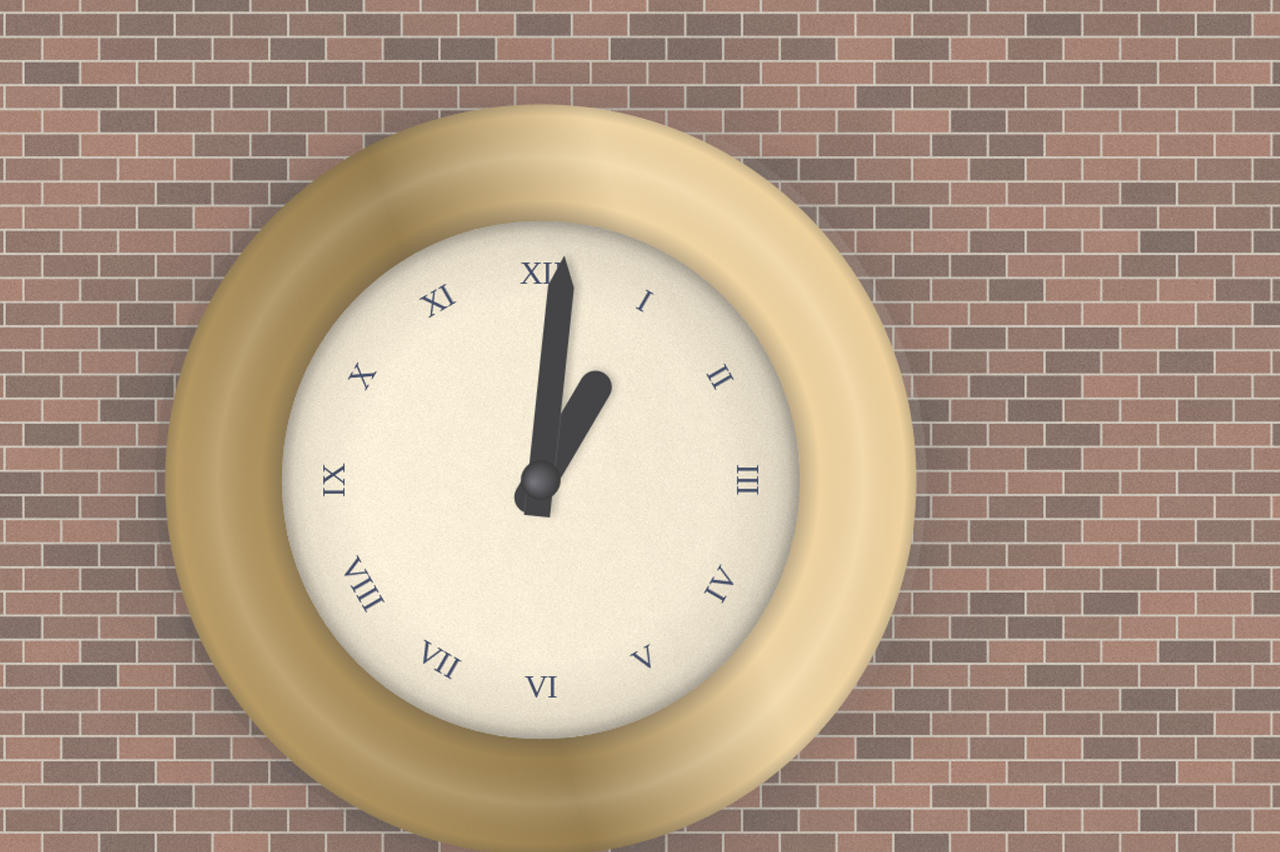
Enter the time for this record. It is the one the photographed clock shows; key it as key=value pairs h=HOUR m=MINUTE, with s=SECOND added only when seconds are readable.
h=1 m=1
